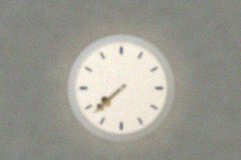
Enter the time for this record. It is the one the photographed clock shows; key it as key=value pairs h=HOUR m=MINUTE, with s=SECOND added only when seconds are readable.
h=7 m=38
